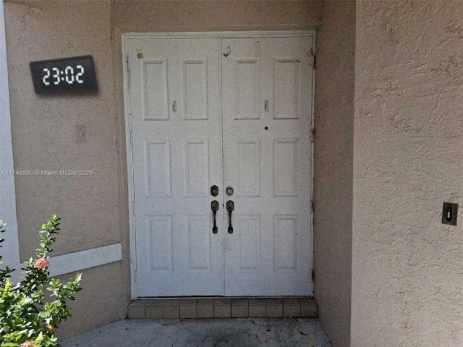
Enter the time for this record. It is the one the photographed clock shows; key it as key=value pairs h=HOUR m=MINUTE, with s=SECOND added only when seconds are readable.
h=23 m=2
